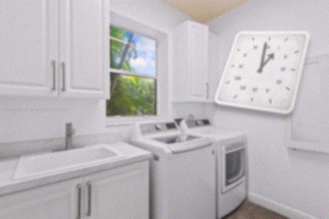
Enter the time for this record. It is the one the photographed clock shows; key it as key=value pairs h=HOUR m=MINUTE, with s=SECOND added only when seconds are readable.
h=12 m=59
